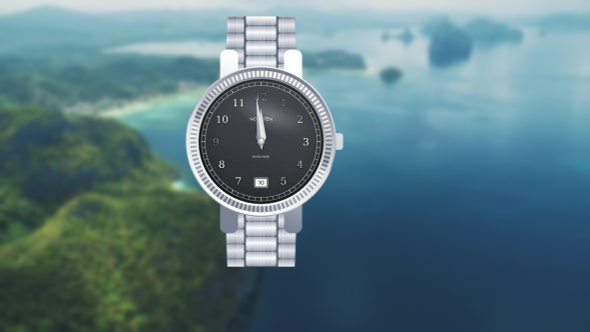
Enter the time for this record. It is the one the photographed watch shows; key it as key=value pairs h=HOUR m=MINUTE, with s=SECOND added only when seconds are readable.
h=11 m=59
